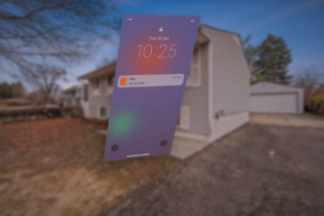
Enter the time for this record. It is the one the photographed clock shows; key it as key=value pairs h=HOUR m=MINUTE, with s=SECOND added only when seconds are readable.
h=10 m=25
